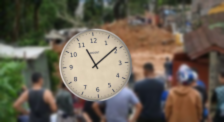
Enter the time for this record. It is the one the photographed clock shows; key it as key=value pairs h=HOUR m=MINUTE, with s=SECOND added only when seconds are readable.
h=11 m=9
